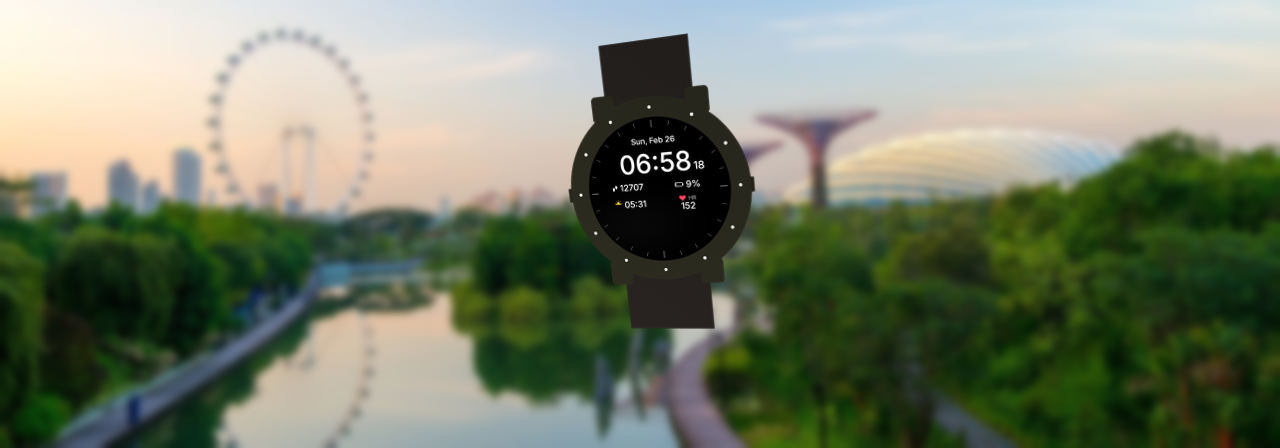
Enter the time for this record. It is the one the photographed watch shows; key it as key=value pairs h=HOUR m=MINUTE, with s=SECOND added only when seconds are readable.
h=6 m=58 s=18
